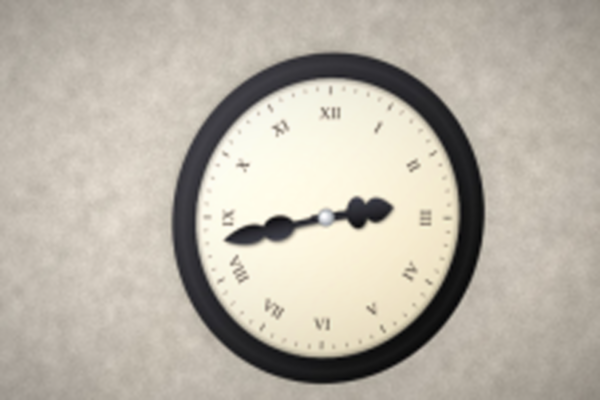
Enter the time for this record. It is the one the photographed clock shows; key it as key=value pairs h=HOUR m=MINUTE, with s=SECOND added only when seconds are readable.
h=2 m=43
